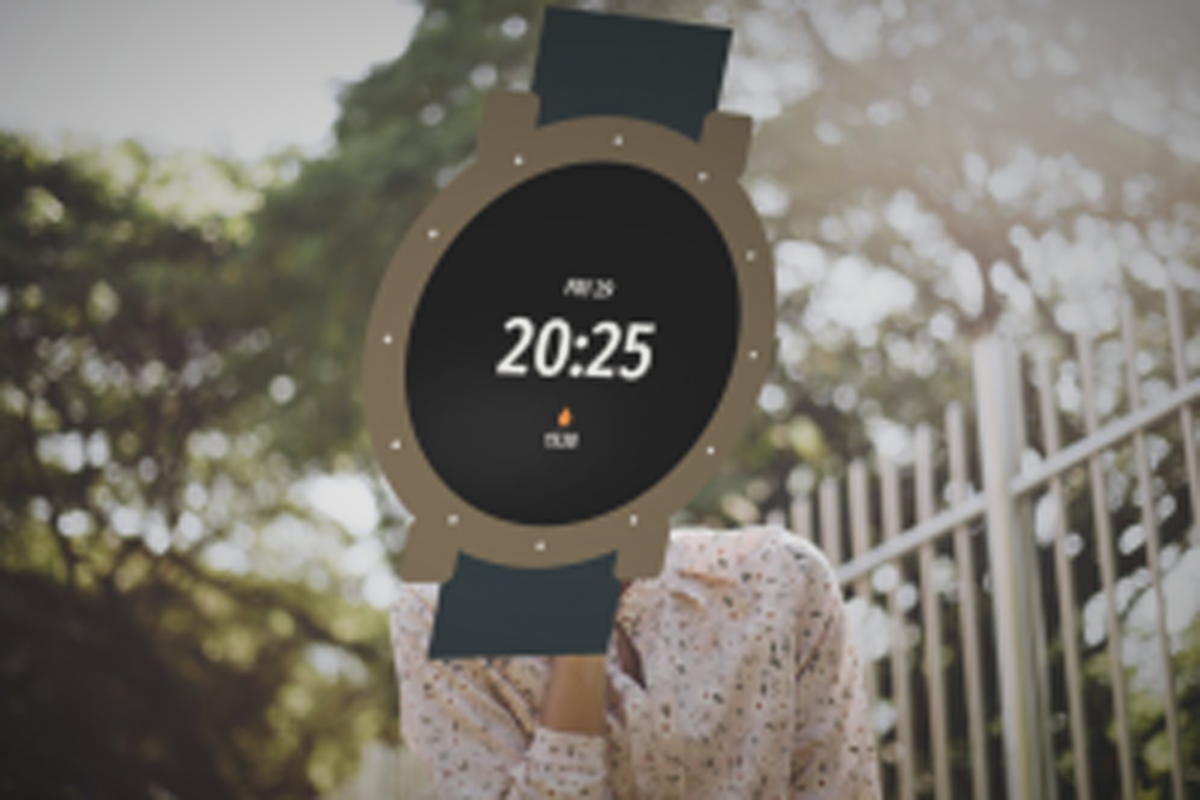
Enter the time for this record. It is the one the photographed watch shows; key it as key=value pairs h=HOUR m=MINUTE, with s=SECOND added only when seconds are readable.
h=20 m=25
